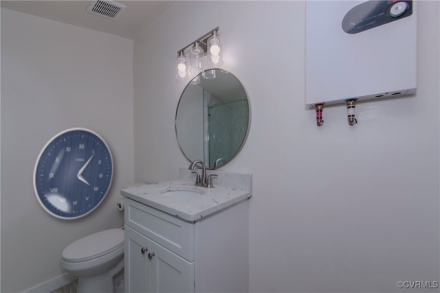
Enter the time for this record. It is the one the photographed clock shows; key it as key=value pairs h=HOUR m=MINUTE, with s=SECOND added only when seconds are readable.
h=4 m=6
